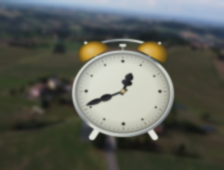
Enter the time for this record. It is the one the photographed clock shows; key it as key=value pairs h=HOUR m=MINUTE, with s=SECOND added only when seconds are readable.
h=12 m=41
